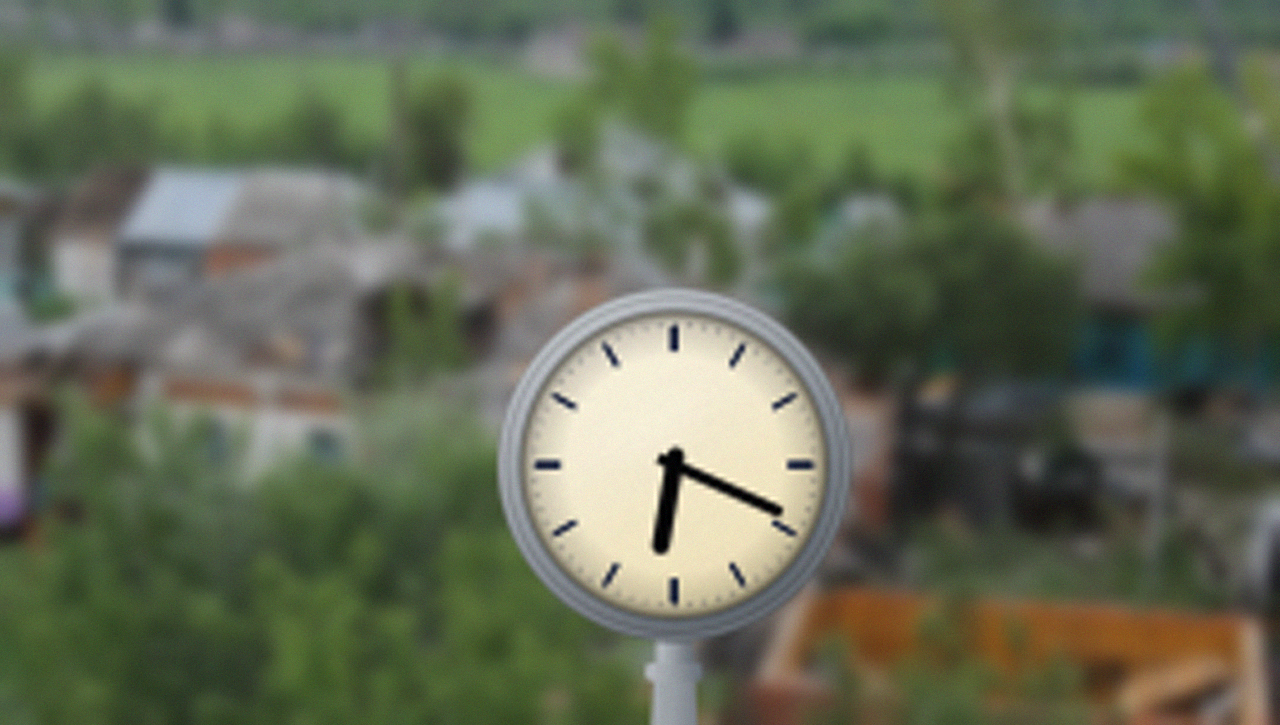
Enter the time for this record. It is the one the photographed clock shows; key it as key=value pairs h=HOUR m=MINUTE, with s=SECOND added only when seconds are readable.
h=6 m=19
